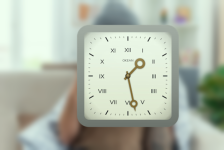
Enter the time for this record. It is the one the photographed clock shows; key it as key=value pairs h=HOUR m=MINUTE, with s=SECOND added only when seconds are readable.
h=1 m=28
